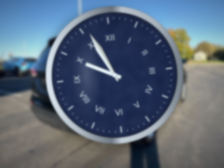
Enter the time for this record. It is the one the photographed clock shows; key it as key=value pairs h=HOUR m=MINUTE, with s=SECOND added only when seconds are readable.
h=9 m=56
